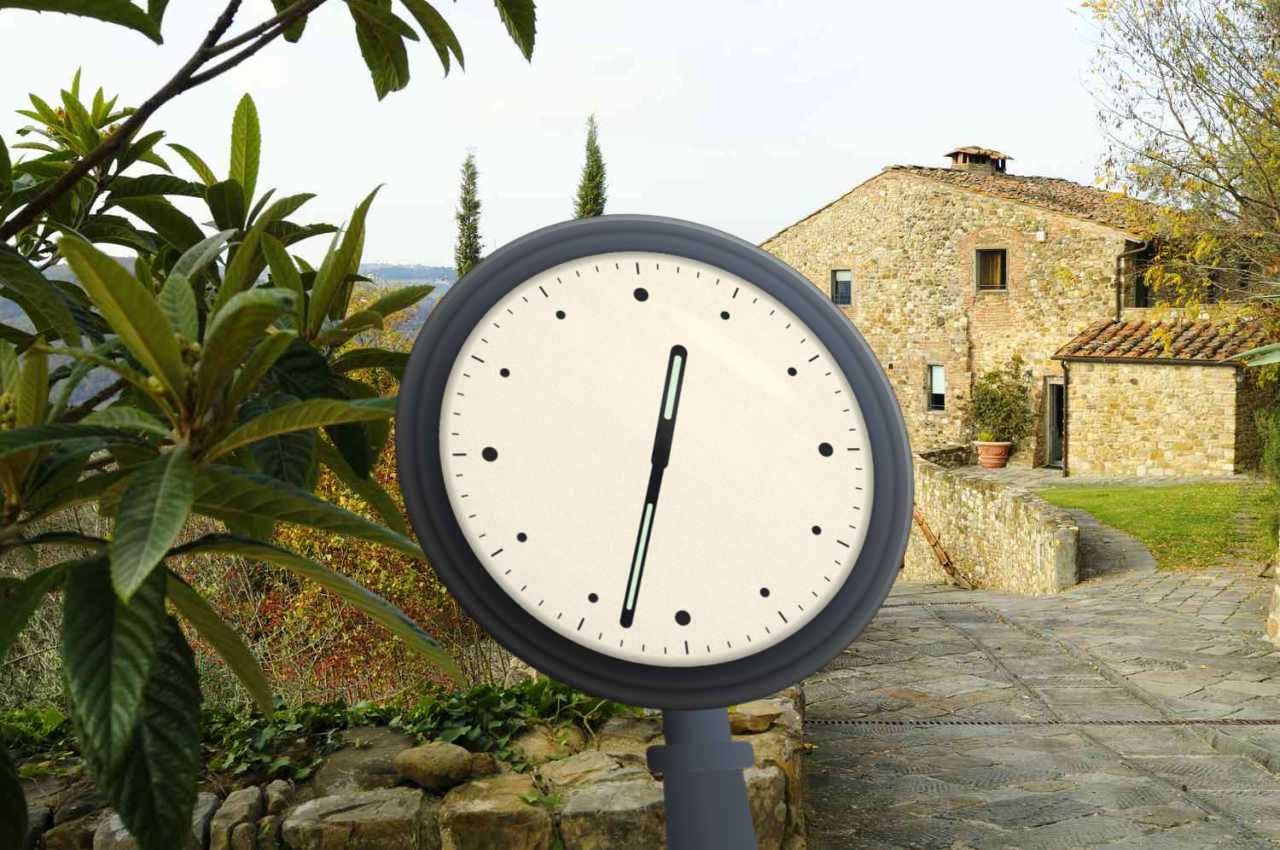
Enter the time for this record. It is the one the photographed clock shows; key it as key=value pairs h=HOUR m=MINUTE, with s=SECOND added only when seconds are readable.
h=12 m=33
